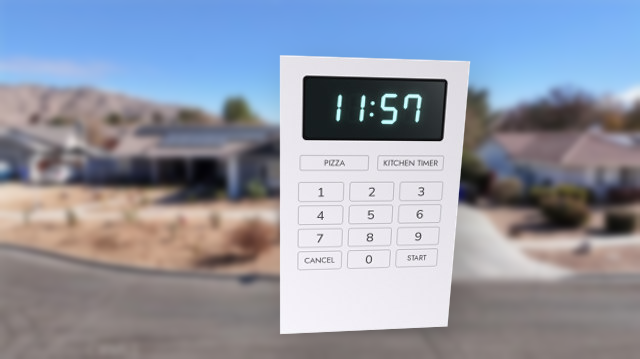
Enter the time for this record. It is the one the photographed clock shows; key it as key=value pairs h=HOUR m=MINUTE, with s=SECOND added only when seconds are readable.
h=11 m=57
